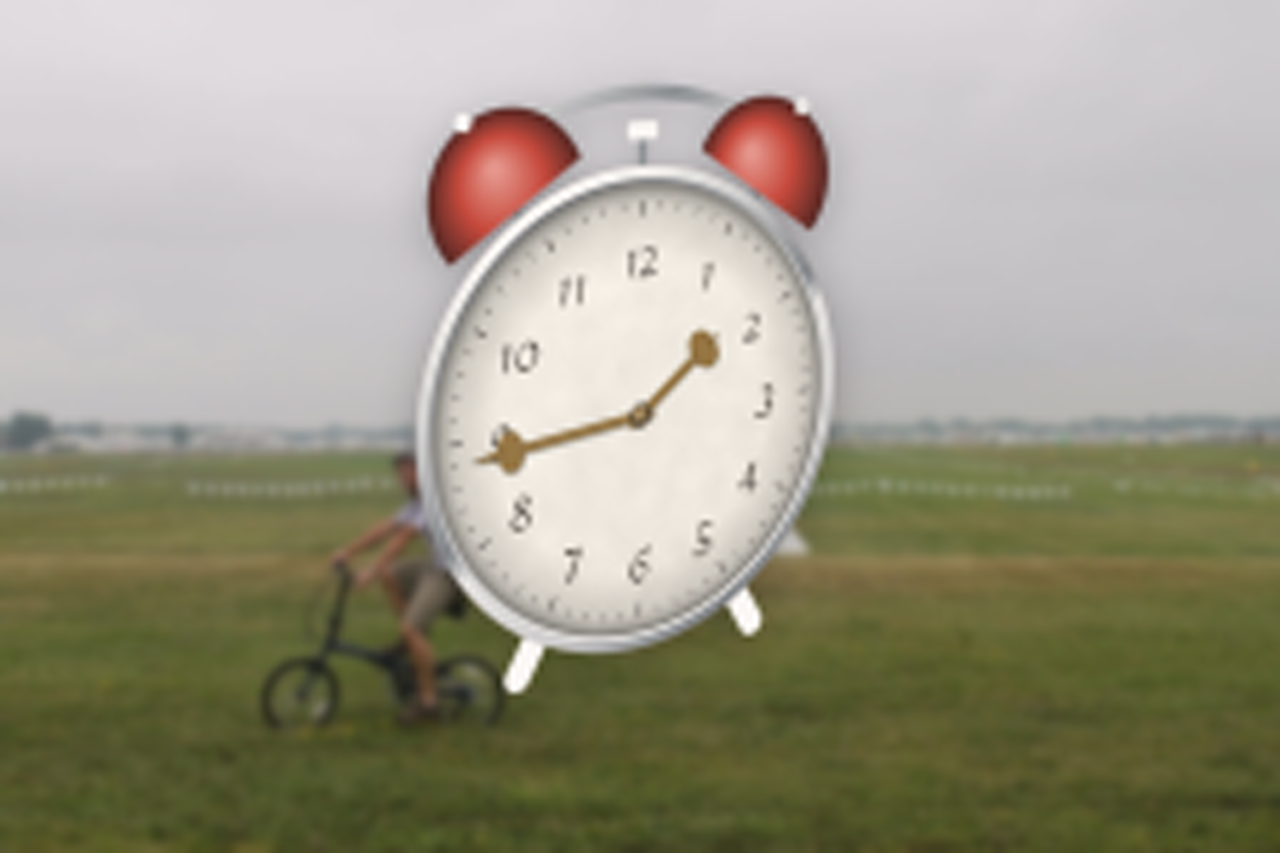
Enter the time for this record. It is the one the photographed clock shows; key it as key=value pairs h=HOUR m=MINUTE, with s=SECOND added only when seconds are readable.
h=1 m=44
